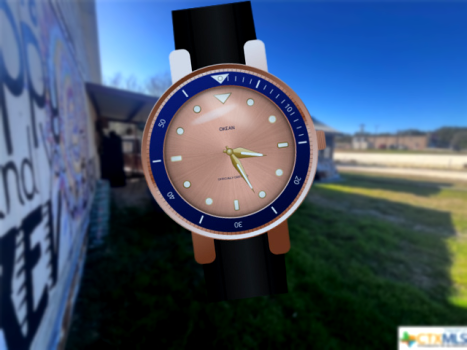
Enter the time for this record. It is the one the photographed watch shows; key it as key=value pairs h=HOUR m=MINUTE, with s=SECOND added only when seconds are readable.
h=3 m=26
